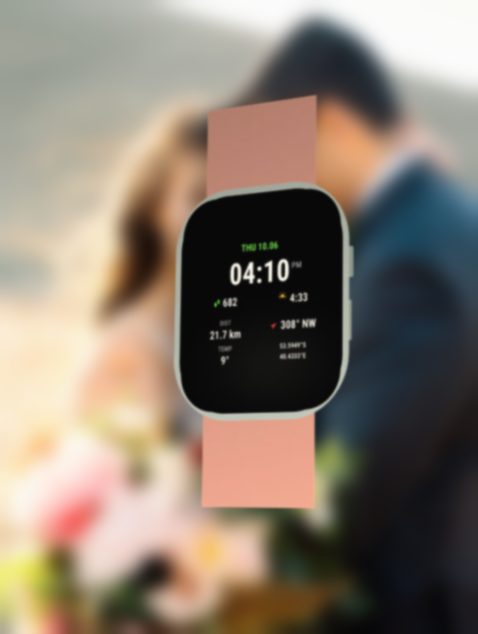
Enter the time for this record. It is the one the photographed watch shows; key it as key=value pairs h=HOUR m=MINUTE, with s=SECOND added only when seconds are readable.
h=4 m=10
